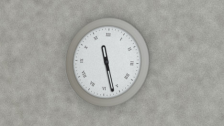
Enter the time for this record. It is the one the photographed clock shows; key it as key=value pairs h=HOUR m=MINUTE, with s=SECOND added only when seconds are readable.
h=11 m=27
